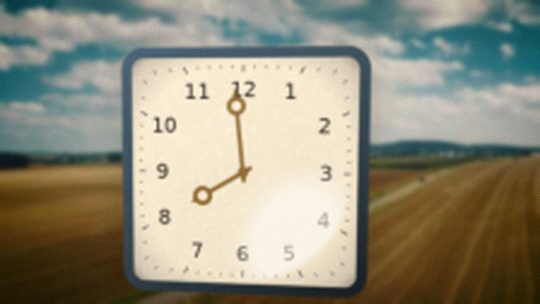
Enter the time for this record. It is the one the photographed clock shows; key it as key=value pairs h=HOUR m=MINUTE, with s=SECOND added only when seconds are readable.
h=7 m=59
